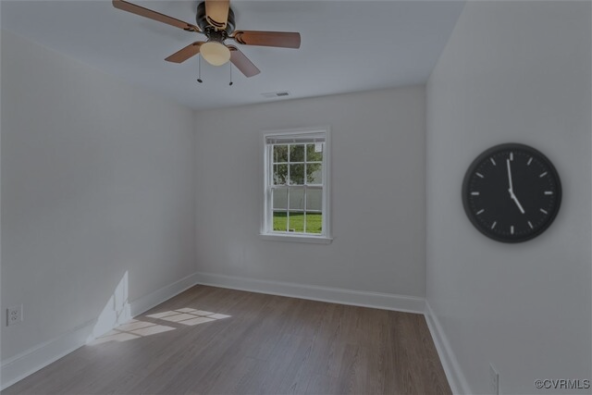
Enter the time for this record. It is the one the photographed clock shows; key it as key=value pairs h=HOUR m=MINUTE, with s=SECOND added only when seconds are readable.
h=4 m=59
